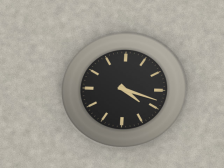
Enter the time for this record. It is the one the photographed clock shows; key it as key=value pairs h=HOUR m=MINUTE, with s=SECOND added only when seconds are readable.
h=4 m=18
